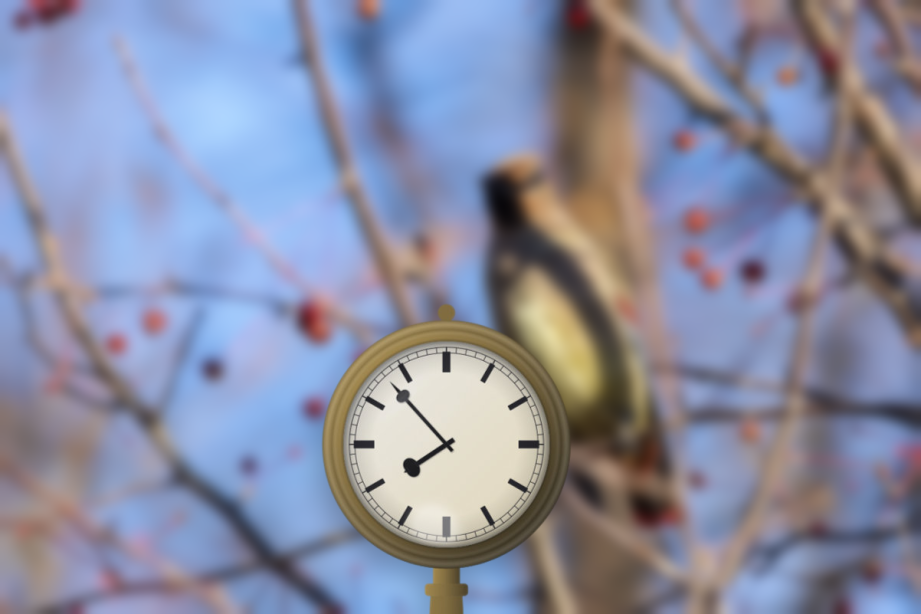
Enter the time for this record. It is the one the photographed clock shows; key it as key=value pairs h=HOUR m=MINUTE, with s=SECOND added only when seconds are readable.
h=7 m=53
